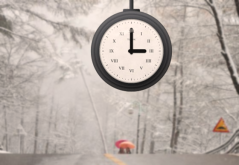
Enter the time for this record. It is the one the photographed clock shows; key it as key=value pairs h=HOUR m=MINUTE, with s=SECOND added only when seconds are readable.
h=3 m=0
